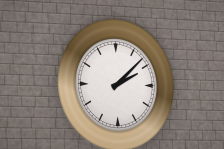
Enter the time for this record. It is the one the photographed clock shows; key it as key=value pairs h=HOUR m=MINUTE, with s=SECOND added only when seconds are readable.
h=2 m=8
